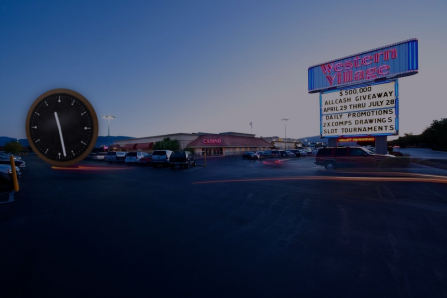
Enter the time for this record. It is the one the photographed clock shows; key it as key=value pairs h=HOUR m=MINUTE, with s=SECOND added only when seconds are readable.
h=11 m=28
